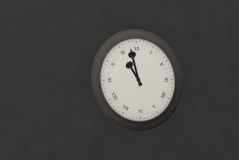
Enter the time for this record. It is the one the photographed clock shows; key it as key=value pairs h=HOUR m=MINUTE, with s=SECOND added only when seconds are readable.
h=10 m=58
